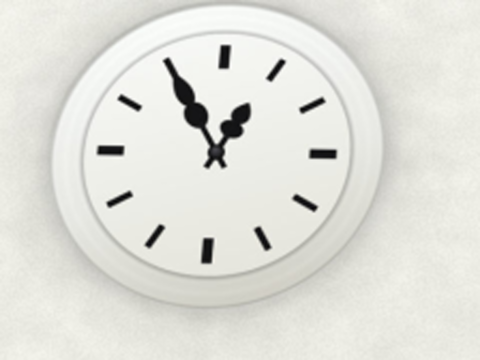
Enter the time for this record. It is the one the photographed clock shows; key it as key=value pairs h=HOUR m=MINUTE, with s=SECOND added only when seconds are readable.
h=12 m=55
